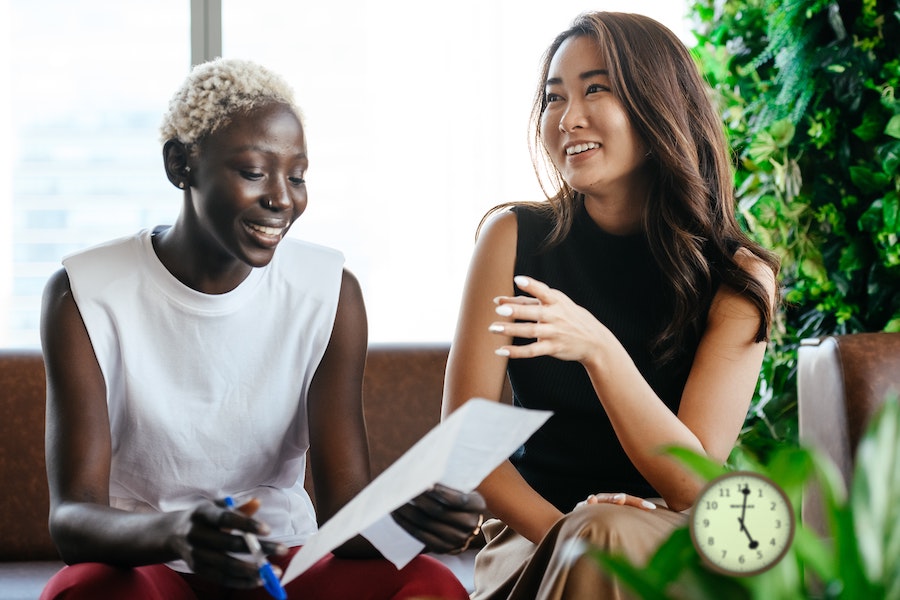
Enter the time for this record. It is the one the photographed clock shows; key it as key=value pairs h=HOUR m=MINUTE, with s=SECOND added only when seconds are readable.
h=5 m=1
